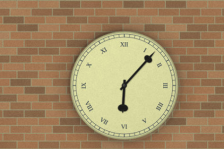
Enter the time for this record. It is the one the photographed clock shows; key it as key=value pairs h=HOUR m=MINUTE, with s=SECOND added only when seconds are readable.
h=6 m=7
